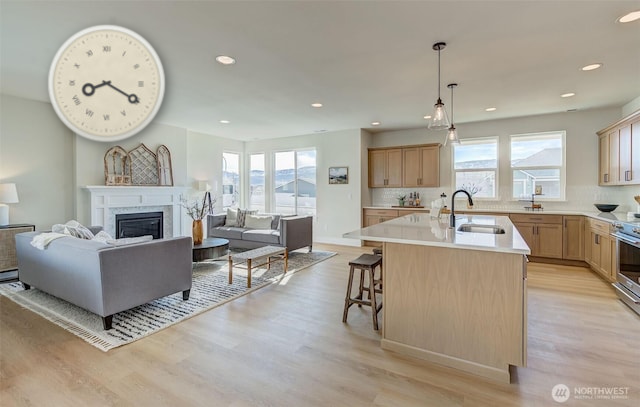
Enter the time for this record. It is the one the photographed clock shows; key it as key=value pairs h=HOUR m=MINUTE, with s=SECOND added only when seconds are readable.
h=8 m=20
